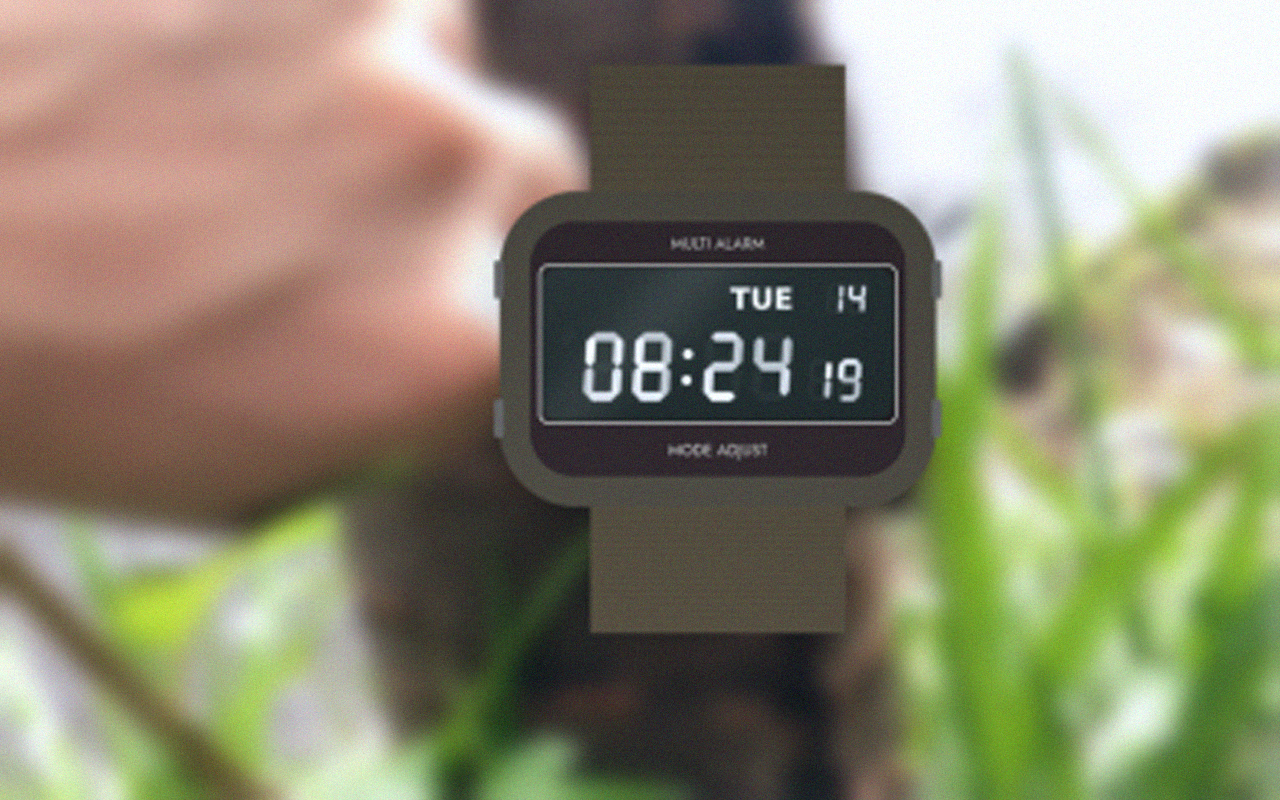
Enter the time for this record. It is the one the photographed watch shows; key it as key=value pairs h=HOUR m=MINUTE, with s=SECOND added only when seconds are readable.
h=8 m=24 s=19
